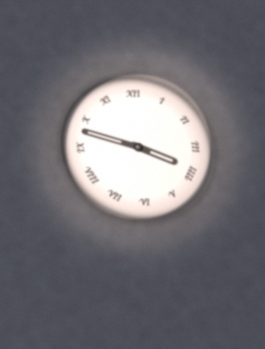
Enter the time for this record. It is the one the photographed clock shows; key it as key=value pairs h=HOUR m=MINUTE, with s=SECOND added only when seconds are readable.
h=3 m=48
